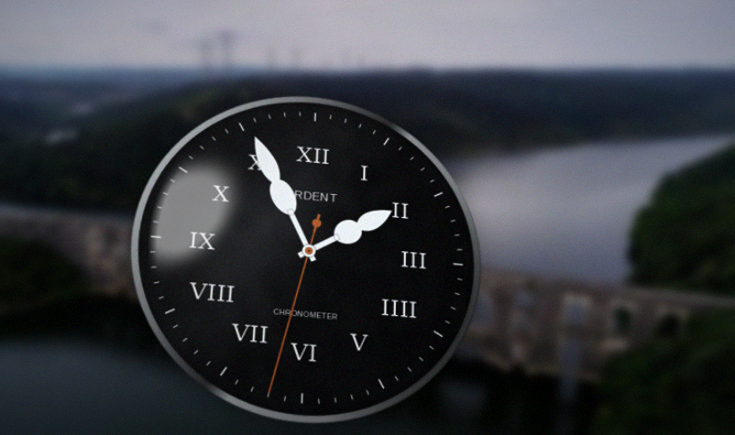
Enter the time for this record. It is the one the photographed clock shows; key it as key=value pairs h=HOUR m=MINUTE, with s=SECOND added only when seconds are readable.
h=1 m=55 s=32
